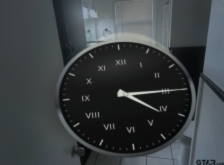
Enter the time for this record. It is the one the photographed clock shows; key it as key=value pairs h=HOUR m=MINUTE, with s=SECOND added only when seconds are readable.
h=4 m=15
